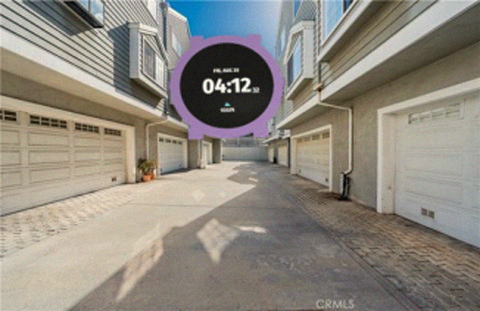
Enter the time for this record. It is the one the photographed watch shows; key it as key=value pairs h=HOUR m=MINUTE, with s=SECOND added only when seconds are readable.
h=4 m=12
